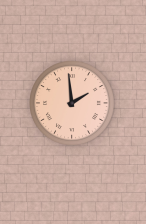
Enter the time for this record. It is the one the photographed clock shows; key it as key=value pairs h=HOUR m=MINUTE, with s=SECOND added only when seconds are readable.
h=1 m=59
